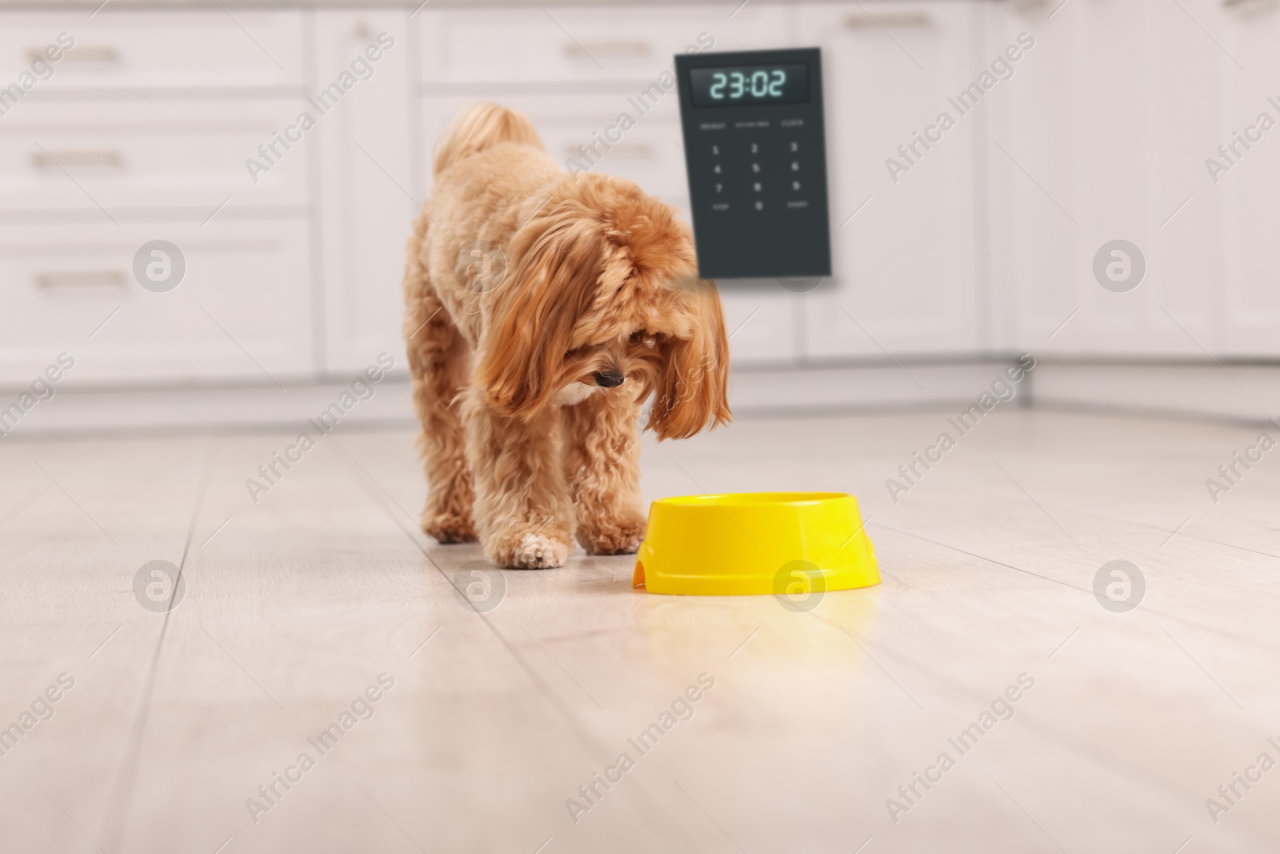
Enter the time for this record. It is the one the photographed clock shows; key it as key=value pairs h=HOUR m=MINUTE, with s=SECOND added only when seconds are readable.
h=23 m=2
